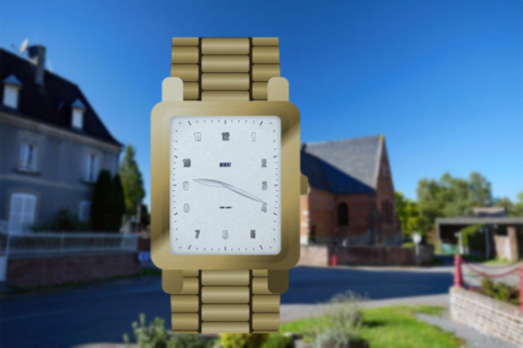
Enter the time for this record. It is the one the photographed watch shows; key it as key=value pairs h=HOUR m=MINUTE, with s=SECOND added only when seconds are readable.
h=9 m=19
